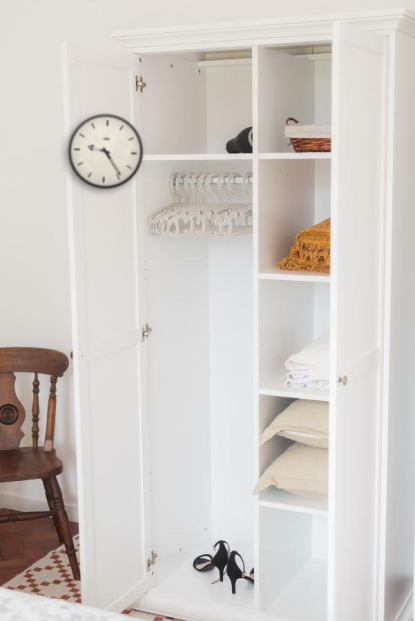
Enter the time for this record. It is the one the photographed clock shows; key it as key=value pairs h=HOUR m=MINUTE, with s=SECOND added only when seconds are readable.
h=9 m=24
